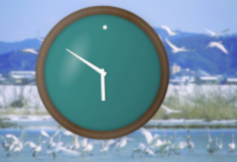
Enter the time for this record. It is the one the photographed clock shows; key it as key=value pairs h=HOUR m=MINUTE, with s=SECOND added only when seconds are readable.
h=5 m=50
